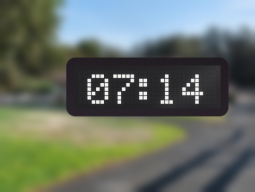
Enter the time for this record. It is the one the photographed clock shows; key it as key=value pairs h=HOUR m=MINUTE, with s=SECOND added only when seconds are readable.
h=7 m=14
